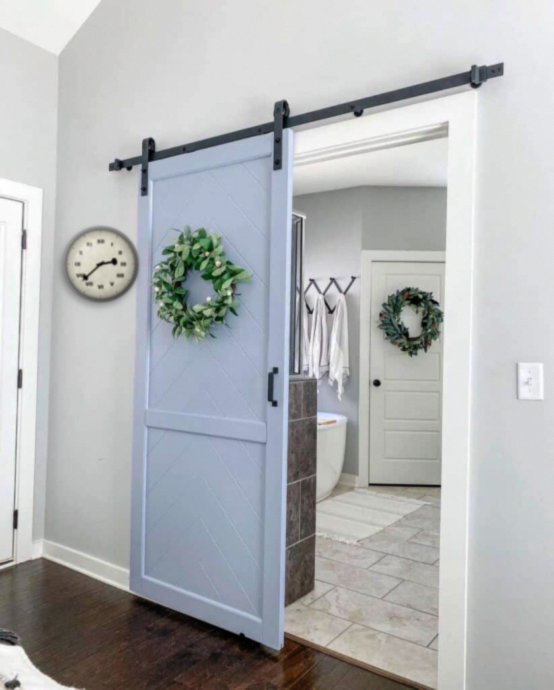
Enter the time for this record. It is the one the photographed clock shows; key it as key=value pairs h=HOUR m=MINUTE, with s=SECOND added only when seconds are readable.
h=2 m=38
